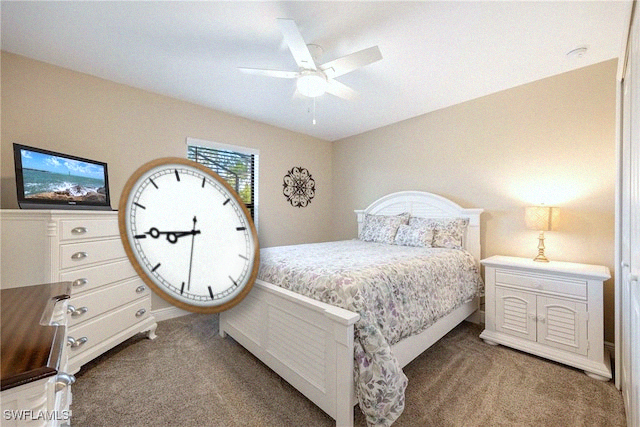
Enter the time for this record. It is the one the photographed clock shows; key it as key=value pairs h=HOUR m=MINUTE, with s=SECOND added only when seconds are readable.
h=8 m=45 s=34
